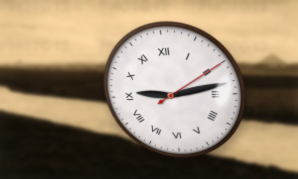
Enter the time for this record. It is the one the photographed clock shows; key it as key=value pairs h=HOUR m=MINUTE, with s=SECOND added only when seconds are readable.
h=9 m=13 s=10
